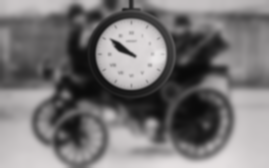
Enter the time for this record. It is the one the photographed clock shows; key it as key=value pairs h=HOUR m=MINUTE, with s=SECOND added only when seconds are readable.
h=9 m=51
